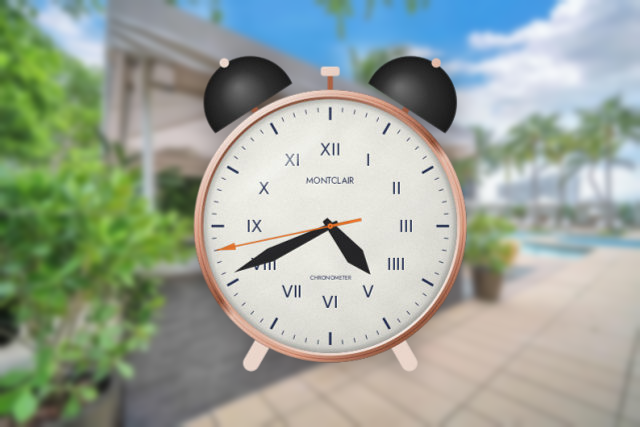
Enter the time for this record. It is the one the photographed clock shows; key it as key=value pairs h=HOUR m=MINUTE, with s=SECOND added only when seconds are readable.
h=4 m=40 s=43
